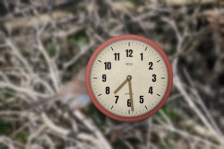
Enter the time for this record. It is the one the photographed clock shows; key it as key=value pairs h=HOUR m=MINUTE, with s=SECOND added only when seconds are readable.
h=7 m=29
